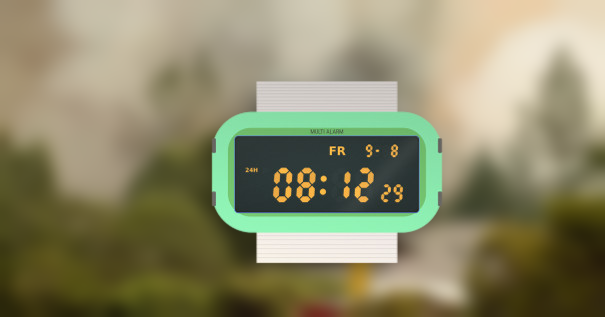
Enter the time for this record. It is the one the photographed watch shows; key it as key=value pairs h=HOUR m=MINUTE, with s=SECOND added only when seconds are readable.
h=8 m=12 s=29
